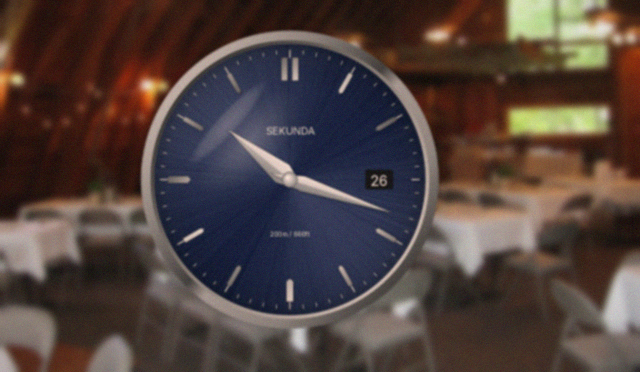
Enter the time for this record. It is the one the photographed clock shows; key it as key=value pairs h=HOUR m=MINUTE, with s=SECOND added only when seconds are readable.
h=10 m=18
